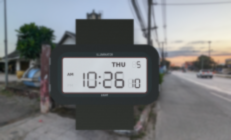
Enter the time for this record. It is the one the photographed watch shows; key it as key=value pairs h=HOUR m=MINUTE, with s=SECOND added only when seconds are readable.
h=10 m=26 s=10
